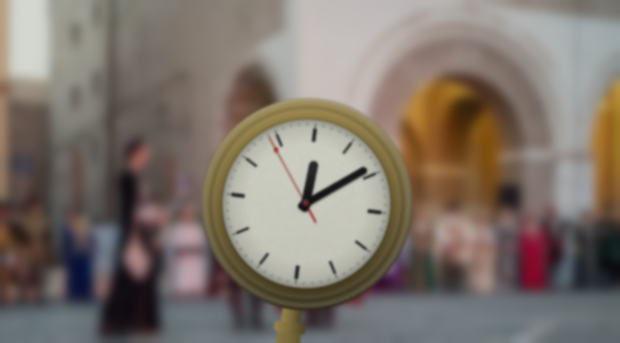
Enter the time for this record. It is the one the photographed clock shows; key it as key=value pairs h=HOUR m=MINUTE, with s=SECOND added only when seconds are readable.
h=12 m=8 s=54
